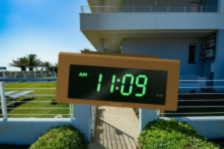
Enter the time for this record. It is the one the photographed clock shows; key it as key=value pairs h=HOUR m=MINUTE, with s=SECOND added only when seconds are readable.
h=11 m=9
